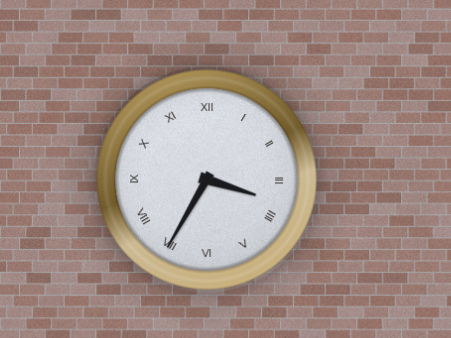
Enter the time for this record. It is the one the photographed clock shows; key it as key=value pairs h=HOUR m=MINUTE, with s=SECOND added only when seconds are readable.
h=3 m=35
